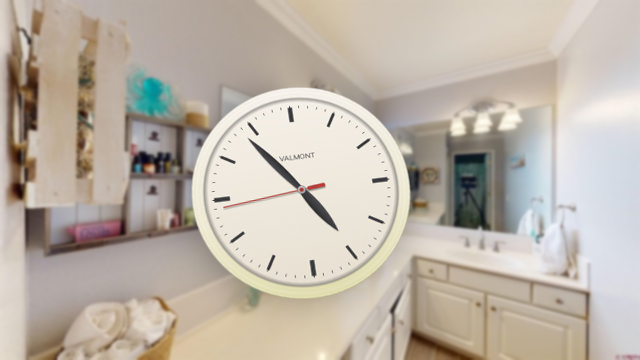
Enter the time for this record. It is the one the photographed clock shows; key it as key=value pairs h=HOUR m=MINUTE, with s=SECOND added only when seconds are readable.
h=4 m=53 s=44
